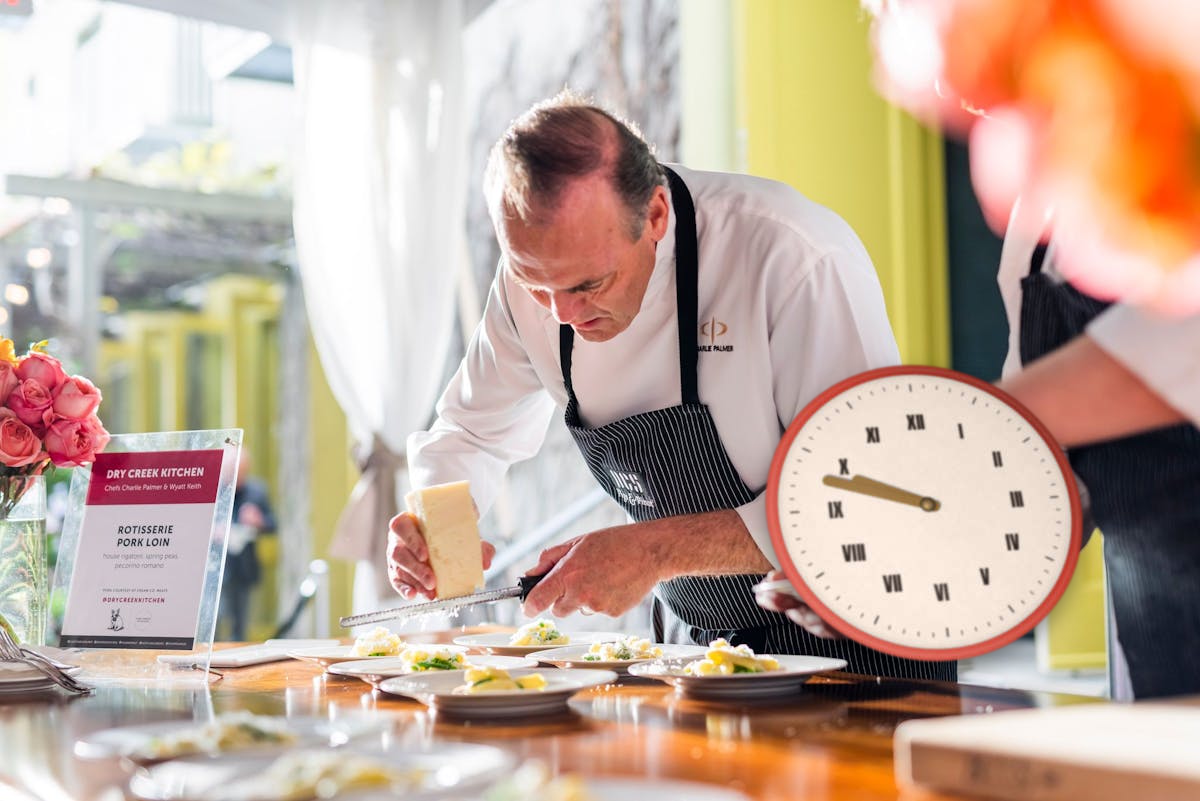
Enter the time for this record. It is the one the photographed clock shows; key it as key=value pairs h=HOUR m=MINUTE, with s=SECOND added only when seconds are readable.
h=9 m=48
